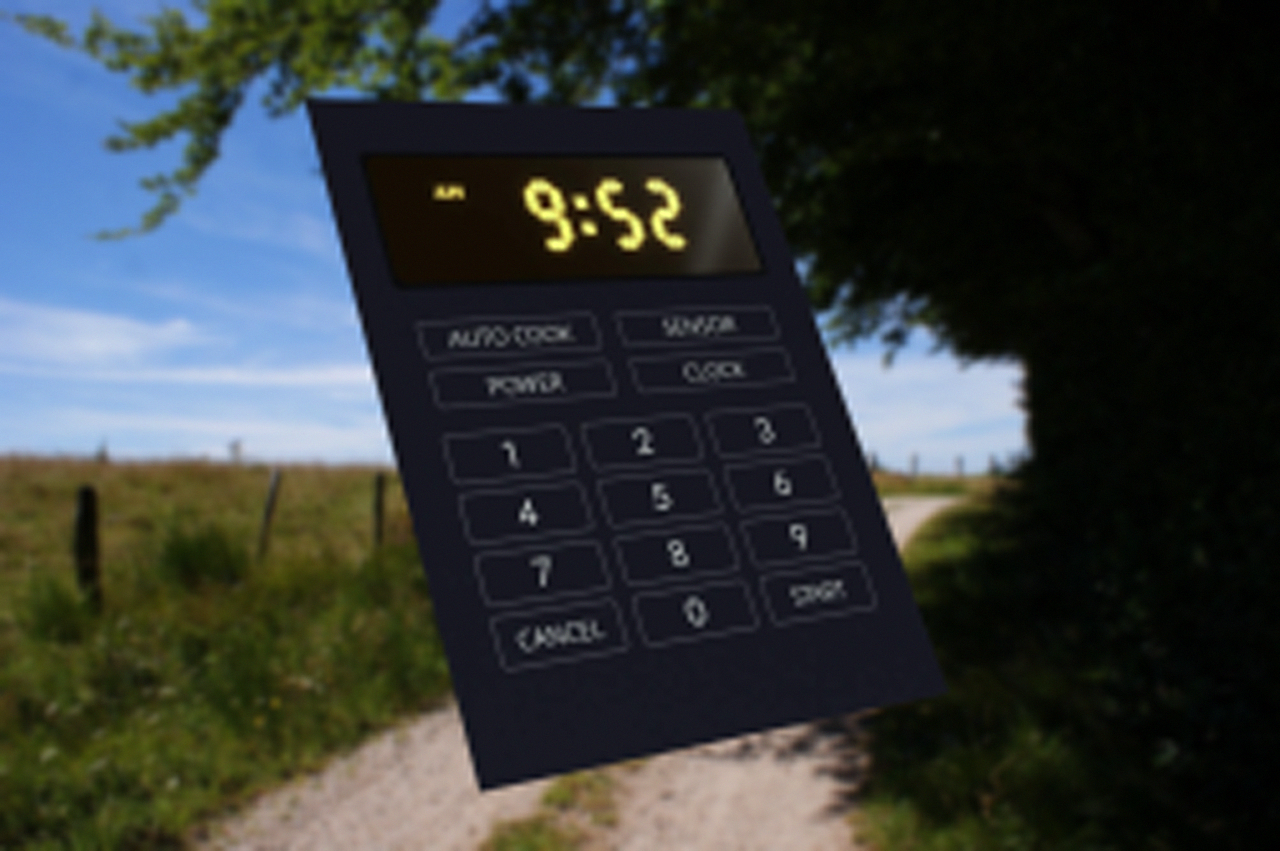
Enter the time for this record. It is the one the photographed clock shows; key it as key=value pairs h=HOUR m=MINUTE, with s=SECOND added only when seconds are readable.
h=9 m=52
